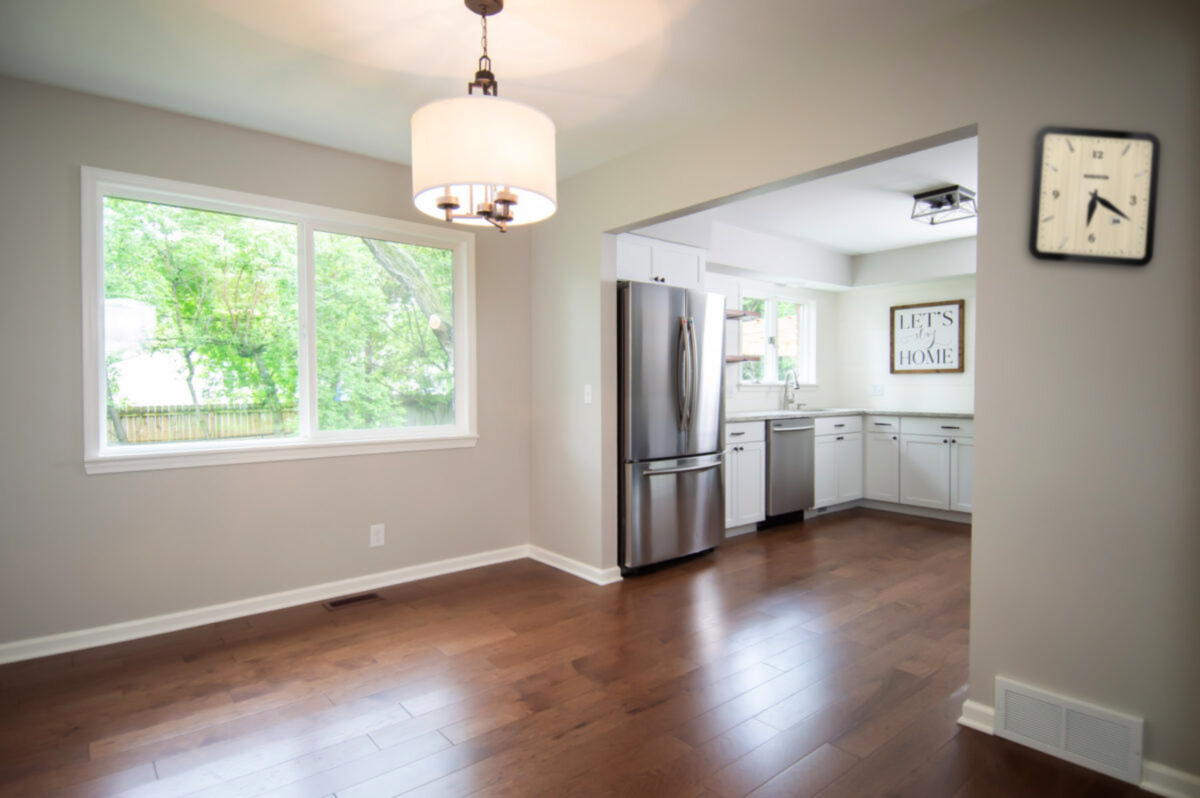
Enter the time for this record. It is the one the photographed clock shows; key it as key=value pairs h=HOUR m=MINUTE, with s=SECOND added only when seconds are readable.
h=6 m=20
